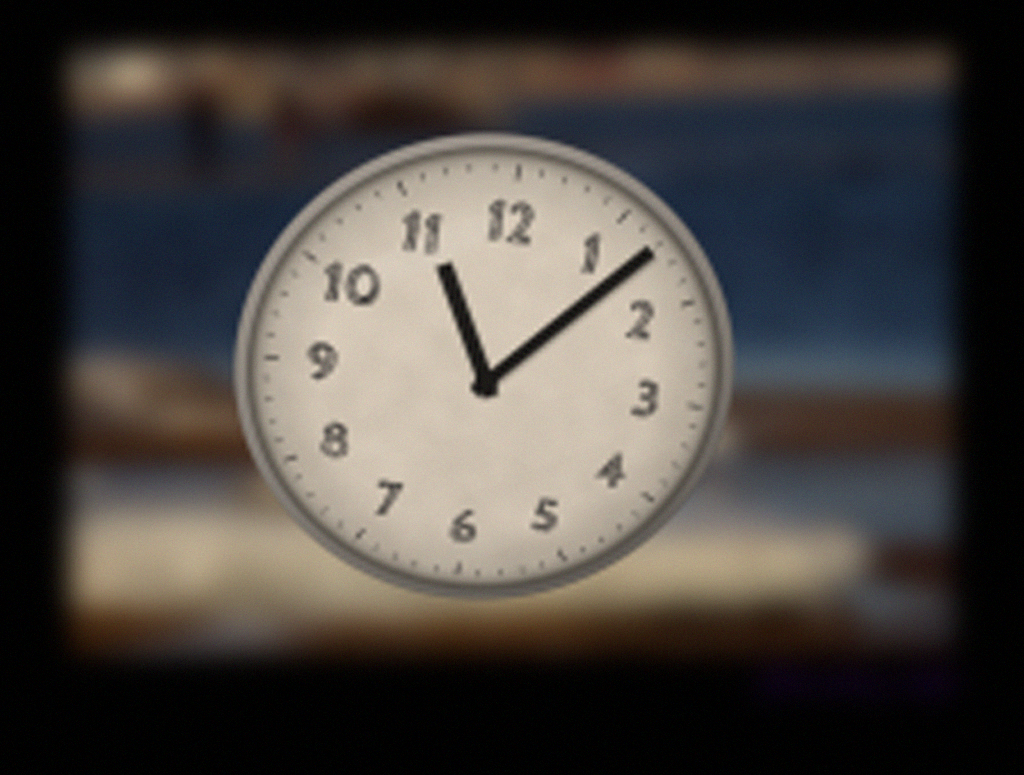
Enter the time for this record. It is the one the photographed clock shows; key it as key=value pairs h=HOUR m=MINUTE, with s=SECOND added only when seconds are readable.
h=11 m=7
